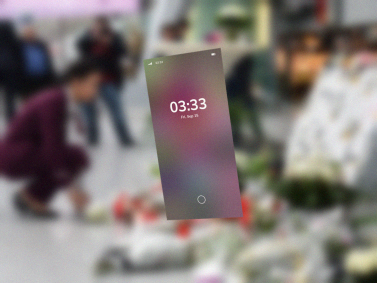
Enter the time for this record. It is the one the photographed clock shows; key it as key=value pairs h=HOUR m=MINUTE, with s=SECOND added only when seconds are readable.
h=3 m=33
